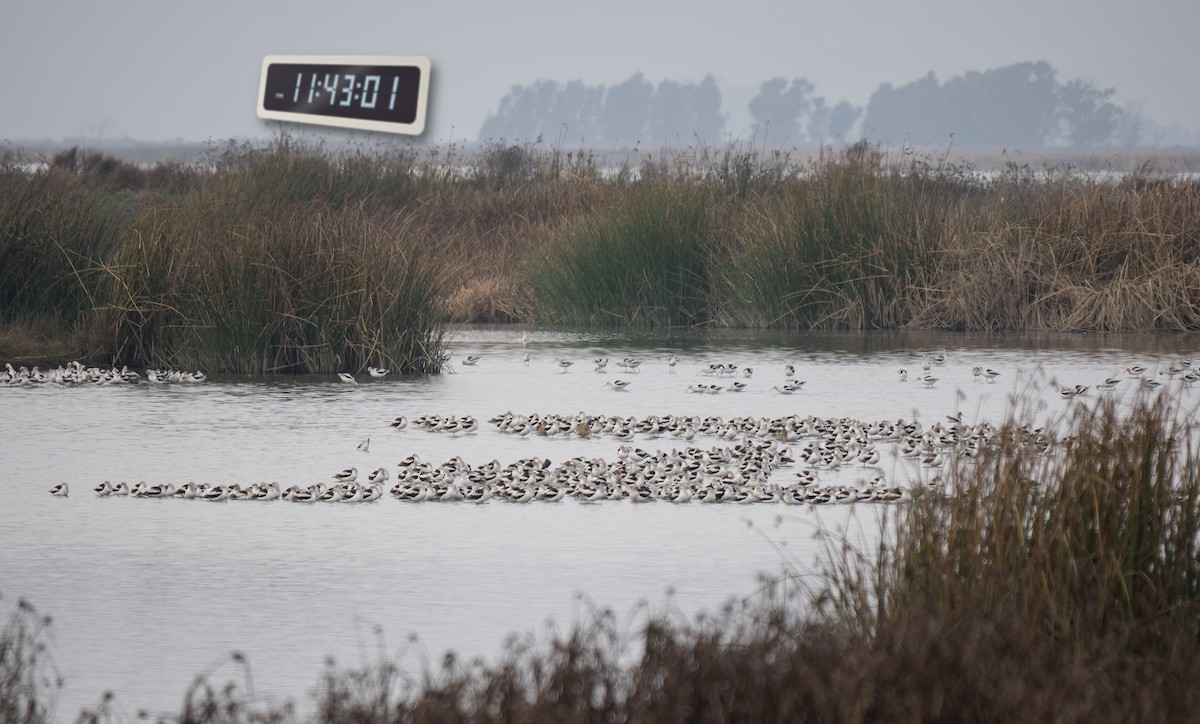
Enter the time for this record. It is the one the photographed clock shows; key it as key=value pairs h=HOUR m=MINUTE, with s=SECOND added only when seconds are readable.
h=11 m=43 s=1
